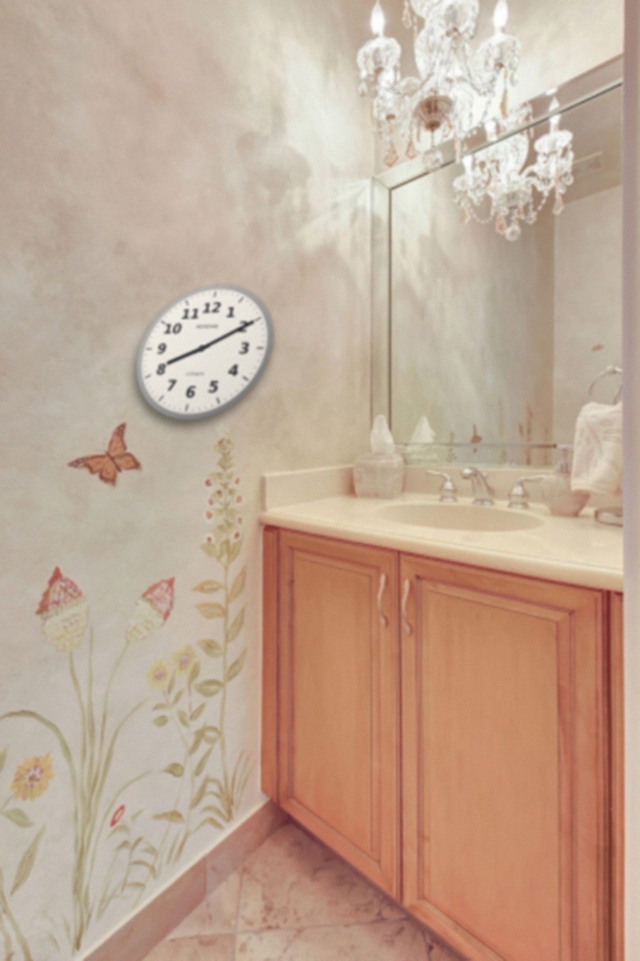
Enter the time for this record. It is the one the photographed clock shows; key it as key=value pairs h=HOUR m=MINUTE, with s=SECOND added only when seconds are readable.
h=8 m=10
